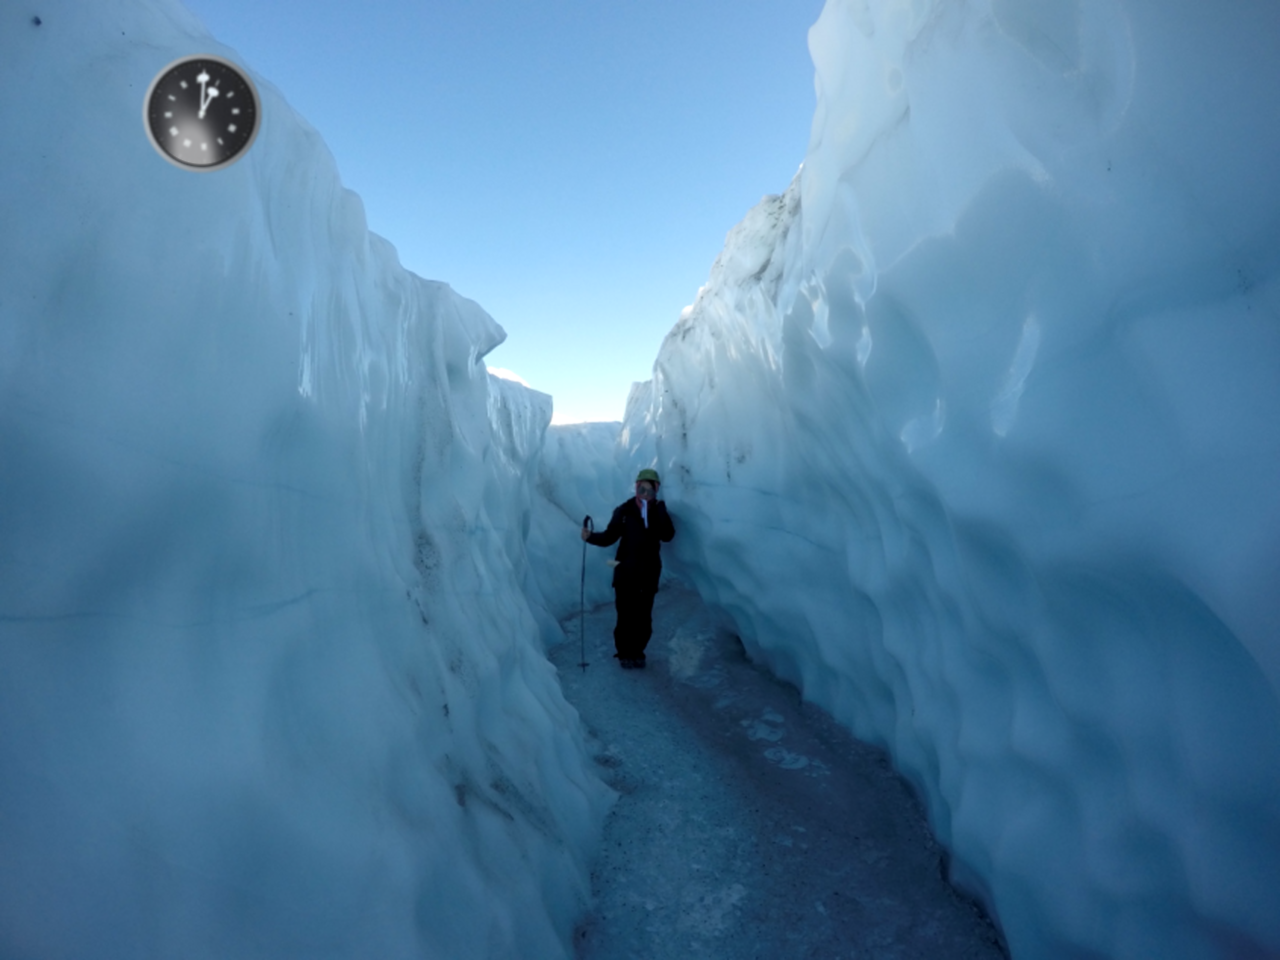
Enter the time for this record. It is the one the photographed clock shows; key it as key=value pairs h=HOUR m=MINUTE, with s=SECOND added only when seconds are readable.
h=1 m=1
